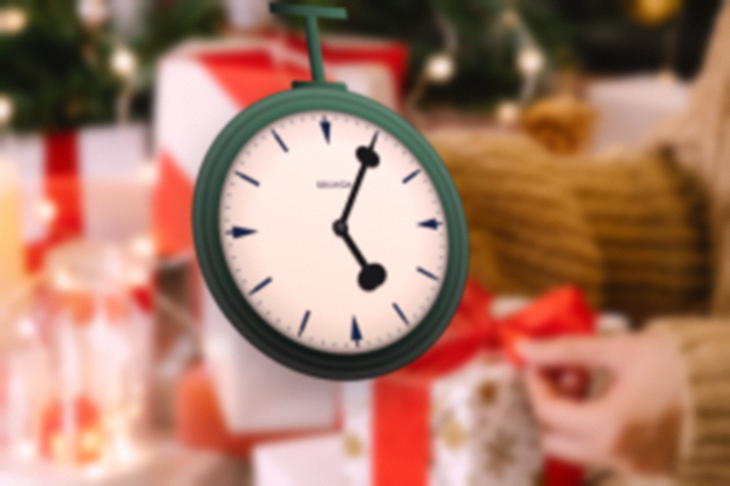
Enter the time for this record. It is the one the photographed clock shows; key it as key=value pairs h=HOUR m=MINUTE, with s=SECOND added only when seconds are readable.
h=5 m=5
